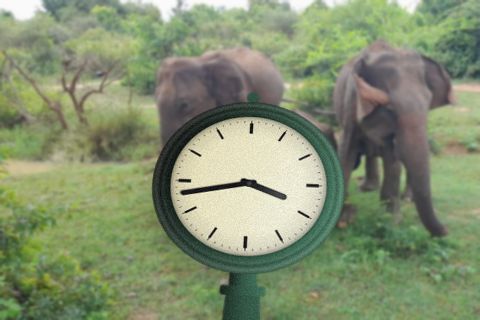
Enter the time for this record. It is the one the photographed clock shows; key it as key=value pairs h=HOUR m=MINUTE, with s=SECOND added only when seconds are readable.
h=3 m=43
